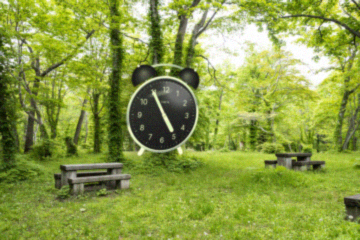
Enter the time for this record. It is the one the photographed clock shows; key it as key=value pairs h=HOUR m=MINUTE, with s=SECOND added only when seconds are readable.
h=4 m=55
